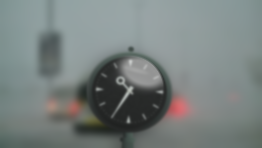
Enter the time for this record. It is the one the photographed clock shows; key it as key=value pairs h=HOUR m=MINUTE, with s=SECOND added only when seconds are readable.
h=10 m=35
